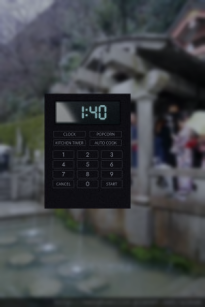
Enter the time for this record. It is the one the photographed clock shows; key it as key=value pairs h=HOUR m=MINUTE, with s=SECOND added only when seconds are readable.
h=1 m=40
